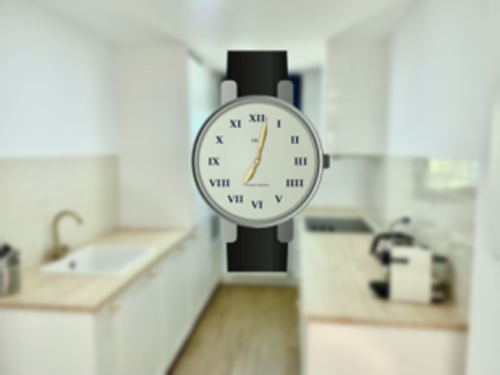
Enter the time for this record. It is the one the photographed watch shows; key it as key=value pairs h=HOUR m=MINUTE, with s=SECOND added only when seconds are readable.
h=7 m=2
